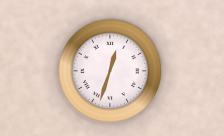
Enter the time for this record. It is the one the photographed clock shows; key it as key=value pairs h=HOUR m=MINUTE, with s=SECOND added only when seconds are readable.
h=12 m=33
